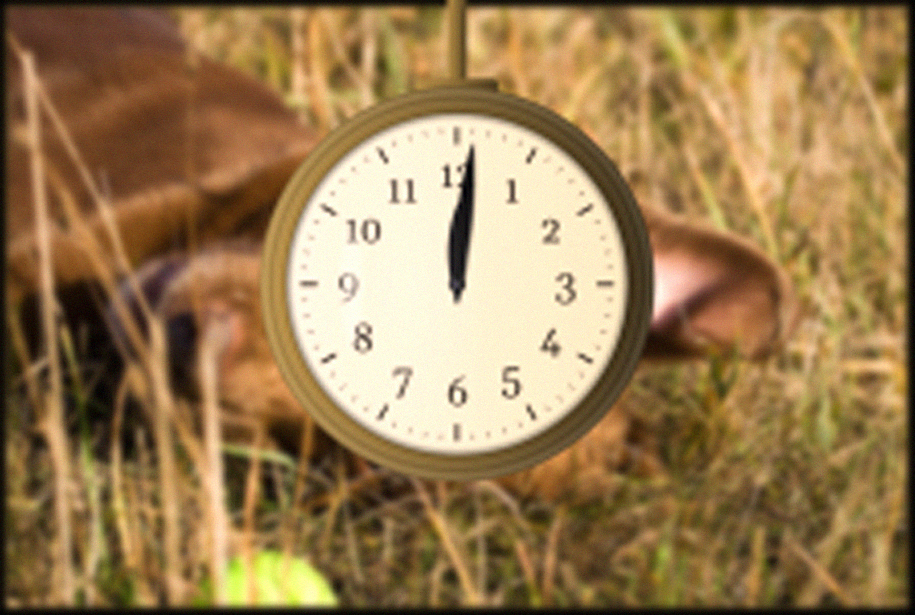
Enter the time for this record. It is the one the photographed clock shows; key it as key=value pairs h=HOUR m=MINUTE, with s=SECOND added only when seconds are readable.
h=12 m=1
